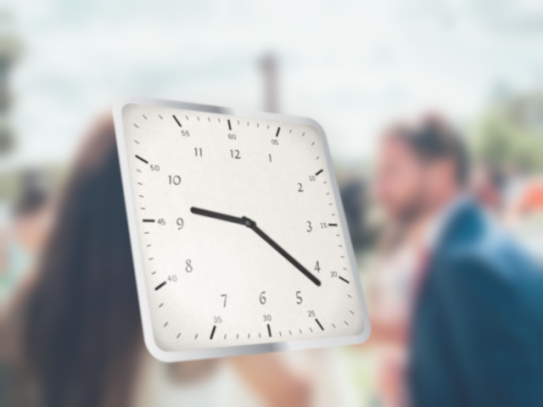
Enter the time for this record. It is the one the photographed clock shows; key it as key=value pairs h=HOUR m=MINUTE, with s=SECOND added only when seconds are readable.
h=9 m=22
